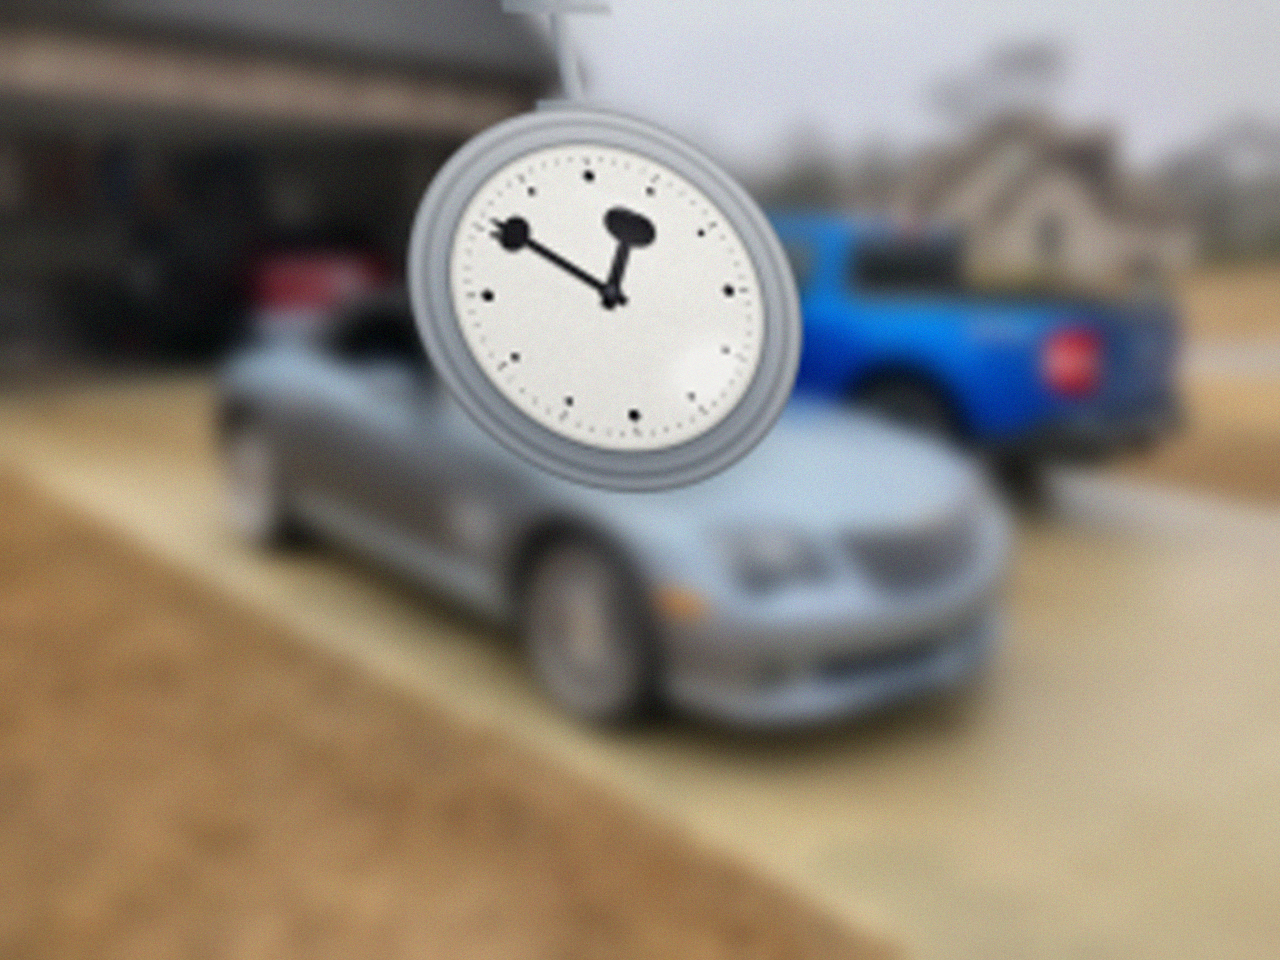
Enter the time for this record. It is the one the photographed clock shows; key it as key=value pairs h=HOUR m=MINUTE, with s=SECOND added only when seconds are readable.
h=12 m=51
